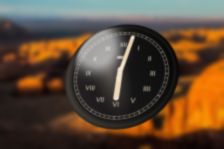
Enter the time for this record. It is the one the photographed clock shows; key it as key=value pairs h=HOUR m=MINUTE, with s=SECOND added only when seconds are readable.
h=6 m=2
